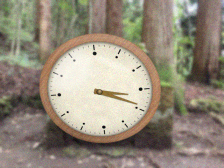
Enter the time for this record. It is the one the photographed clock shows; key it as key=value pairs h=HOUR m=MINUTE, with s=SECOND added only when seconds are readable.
h=3 m=19
